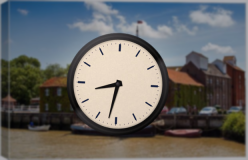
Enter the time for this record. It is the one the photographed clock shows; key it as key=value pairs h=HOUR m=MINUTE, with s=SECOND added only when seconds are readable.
h=8 m=32
